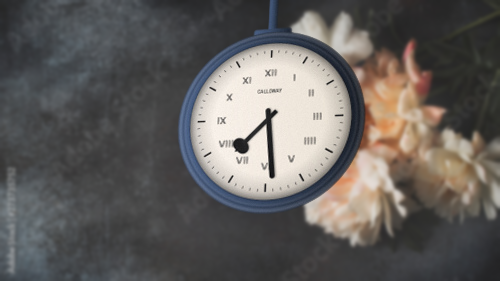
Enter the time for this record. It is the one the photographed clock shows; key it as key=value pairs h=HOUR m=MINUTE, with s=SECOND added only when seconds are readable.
h=7 m=29
